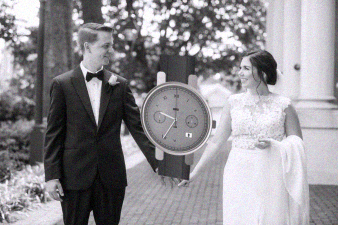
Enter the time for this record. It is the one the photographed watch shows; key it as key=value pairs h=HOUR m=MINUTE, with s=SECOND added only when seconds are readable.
h=9 m=35
